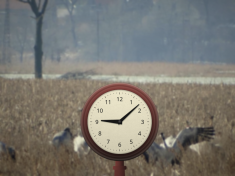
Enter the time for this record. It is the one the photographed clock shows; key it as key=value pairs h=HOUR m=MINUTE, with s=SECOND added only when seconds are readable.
h=9 m=8
